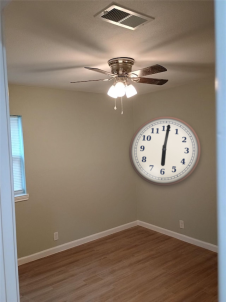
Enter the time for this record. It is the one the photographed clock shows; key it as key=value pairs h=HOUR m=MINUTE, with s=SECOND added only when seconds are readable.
h=6 m=1
